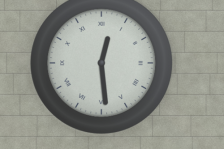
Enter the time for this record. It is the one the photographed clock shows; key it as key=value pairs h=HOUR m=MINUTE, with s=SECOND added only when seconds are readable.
h=12 m=29
